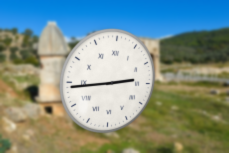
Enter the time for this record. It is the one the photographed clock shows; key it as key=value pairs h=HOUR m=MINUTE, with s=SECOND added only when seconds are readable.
h=2 m=44
